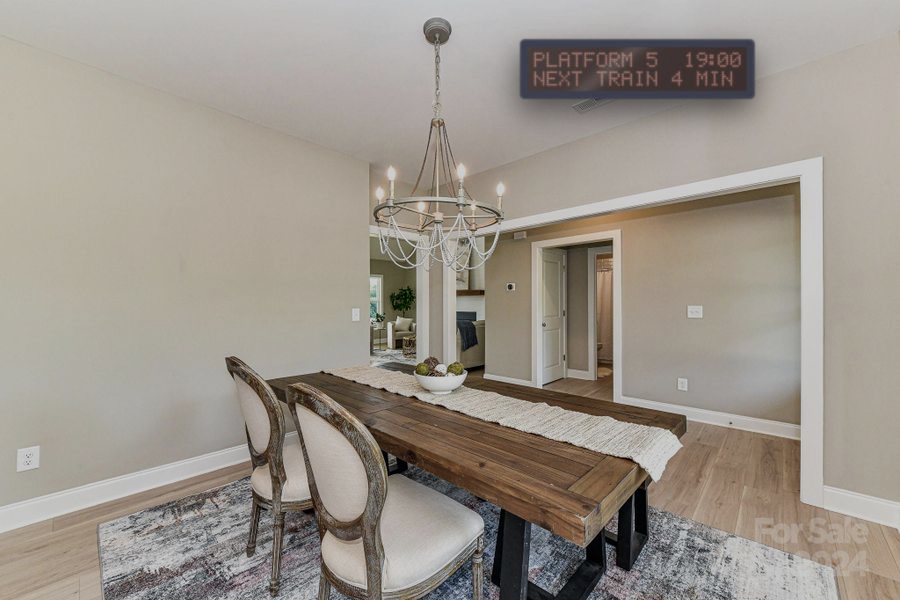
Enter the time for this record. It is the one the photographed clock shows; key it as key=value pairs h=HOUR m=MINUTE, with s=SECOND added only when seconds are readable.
h=19 m=0
